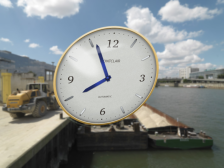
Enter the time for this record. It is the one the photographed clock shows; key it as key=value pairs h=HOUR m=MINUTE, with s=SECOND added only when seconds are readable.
h=7 m=56
